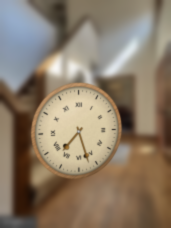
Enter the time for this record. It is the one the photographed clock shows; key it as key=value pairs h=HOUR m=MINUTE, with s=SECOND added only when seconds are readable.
h=7 m=27
